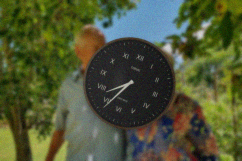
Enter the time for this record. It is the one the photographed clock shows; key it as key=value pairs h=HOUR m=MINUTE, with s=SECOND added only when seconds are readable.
h=7 m=34
